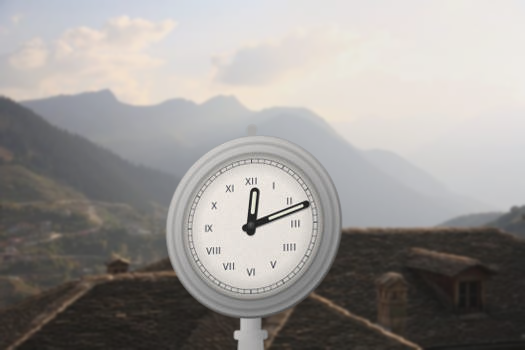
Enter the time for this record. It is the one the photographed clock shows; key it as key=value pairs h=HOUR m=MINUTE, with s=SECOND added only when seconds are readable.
h=12 m=12
